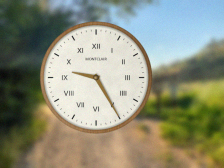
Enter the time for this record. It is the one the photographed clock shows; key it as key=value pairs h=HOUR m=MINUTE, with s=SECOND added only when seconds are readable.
h=9 m=25
